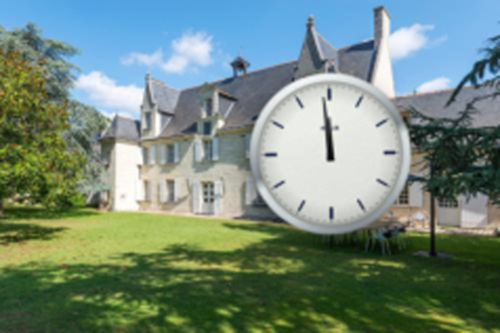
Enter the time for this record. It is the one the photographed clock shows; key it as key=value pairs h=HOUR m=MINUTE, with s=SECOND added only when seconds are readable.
h=11 m=59
